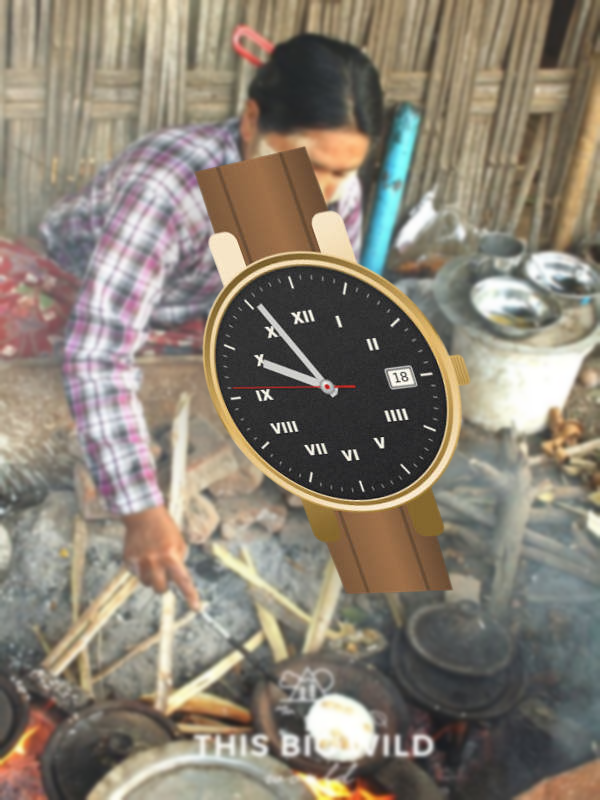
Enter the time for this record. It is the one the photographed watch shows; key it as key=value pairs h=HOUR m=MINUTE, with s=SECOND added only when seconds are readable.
h=9 m=55 s=46
